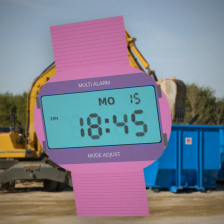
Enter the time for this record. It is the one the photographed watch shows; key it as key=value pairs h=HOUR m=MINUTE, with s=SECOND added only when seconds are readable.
h=18 m=45
